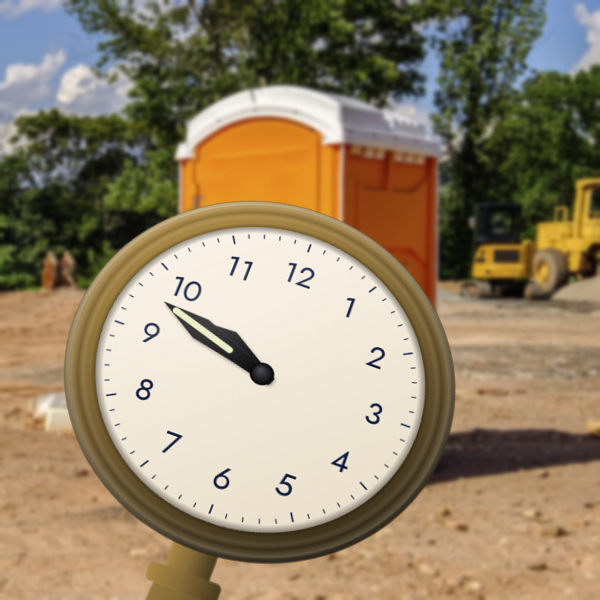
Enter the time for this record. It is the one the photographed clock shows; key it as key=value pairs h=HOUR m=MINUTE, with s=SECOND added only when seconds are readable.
h=9 m=48
